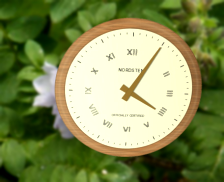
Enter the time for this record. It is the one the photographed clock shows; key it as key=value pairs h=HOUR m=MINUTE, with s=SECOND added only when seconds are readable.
h=4 m=5
